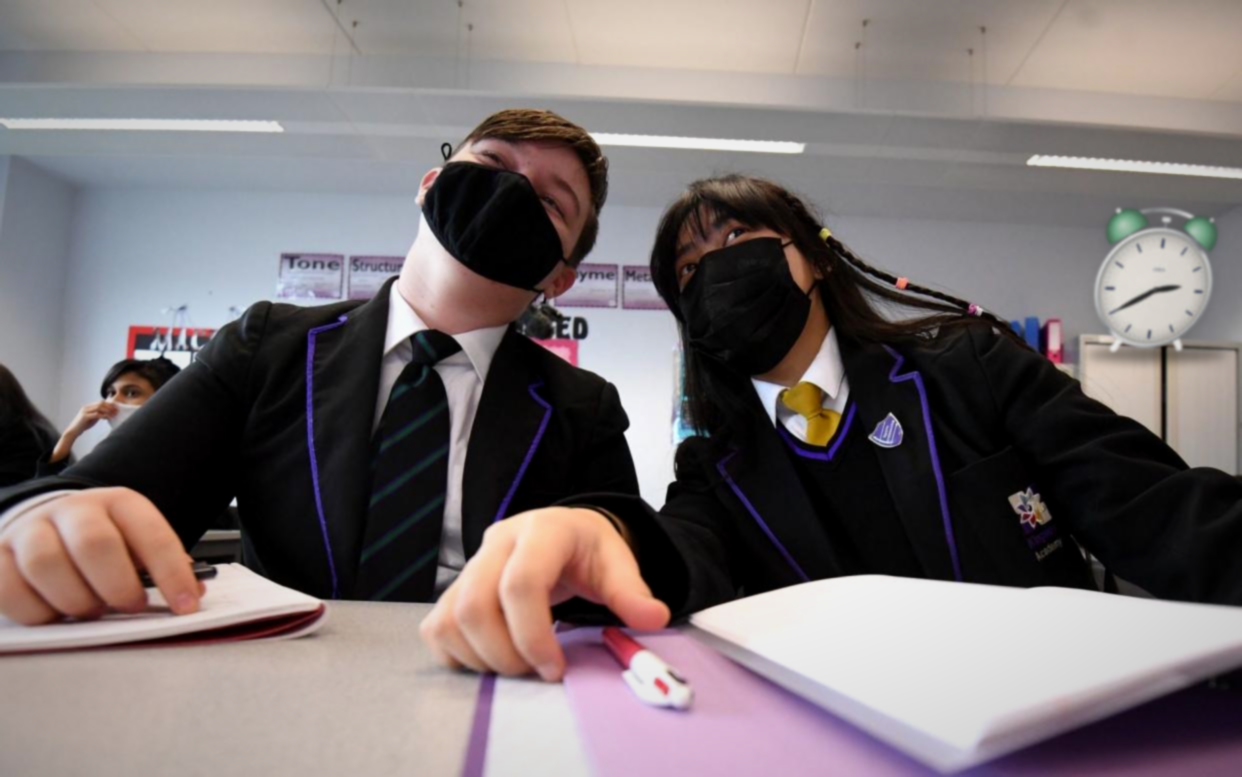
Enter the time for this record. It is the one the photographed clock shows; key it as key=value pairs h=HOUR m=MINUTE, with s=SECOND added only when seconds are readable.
h=2 m=40
